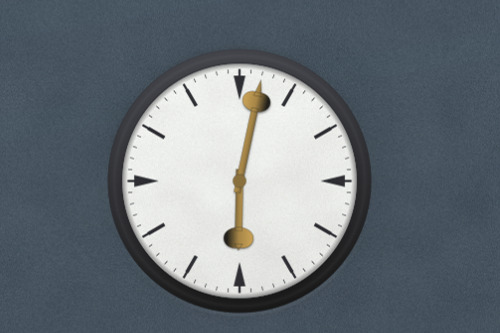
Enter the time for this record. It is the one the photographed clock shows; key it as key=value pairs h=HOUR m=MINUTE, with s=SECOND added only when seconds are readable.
h=6 m=2
